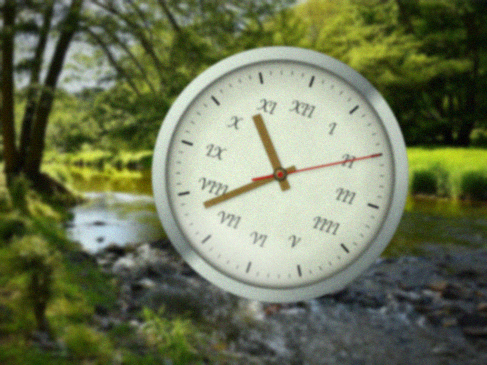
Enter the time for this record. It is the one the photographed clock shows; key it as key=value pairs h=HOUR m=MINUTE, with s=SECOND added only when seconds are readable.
h=10 m=38 s=10
